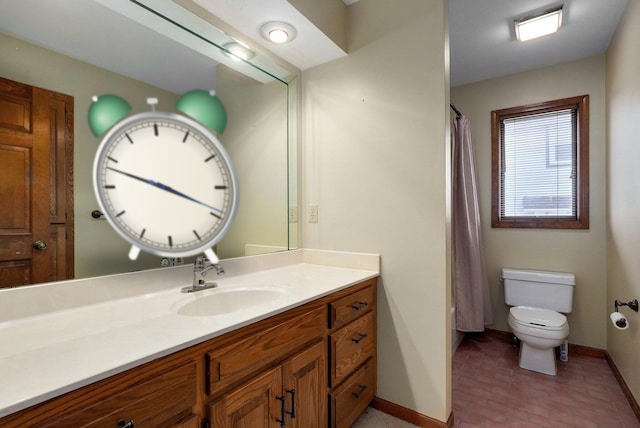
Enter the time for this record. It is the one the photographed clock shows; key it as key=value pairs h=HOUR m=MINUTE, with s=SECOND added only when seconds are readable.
h=3 m=48 s=19
